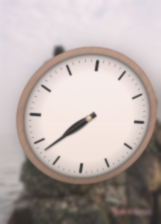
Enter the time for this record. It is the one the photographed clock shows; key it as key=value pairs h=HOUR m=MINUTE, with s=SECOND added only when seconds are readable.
h=7 m=38
